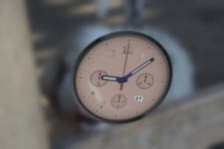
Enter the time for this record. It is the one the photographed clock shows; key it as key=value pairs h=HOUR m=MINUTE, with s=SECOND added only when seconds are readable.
h=9 m=8
